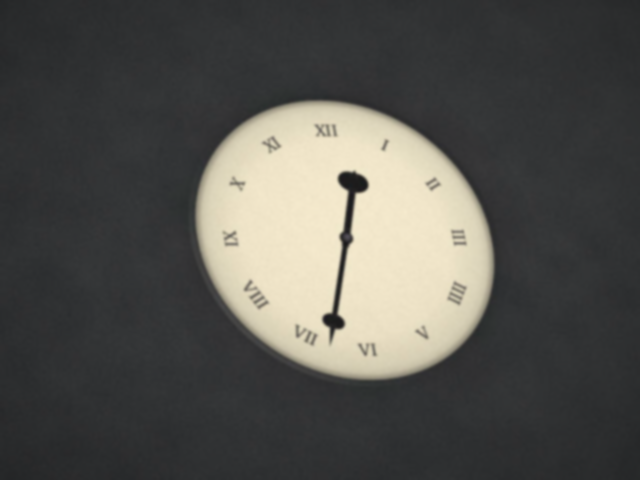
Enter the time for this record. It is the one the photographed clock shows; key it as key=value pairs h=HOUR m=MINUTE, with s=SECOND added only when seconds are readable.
h=12 m=33
